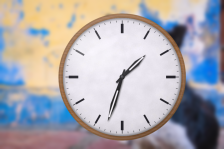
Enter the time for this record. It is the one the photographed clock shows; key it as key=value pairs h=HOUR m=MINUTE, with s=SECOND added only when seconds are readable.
h=1 m=33
